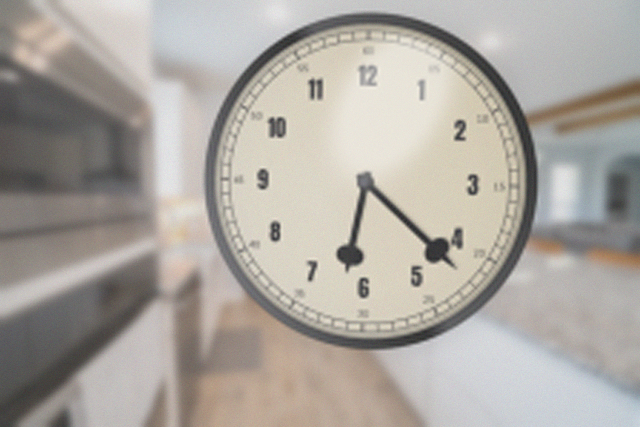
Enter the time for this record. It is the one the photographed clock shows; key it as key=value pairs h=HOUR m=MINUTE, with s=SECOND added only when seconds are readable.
h=6 m=22
